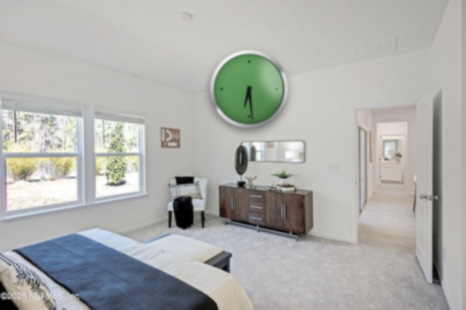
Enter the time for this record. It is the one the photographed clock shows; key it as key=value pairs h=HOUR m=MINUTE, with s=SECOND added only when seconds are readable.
h=6 m=29
